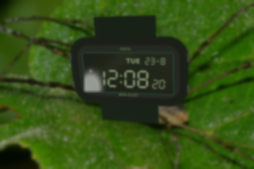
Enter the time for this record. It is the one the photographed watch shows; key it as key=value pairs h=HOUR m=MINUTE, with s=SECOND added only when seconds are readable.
h=12 m=8
